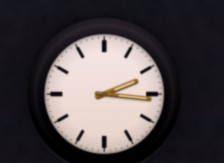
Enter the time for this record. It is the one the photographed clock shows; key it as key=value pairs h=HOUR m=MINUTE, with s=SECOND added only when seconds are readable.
h=2 m=16
